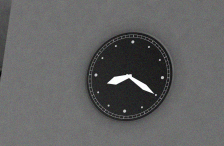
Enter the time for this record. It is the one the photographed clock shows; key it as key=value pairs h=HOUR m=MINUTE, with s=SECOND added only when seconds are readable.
h=8 m=20
